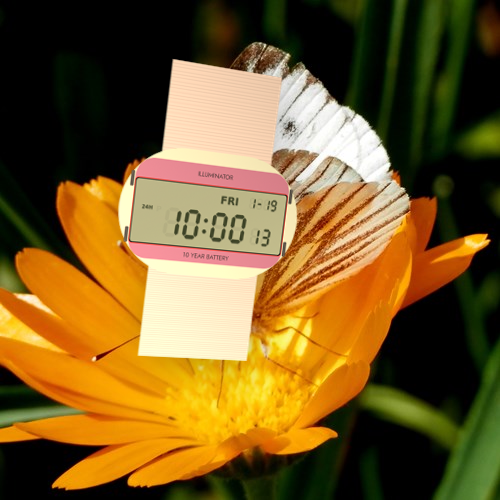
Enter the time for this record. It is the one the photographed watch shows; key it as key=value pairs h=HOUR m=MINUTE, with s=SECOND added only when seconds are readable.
h=10 m=0 s=13
